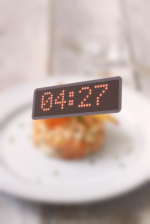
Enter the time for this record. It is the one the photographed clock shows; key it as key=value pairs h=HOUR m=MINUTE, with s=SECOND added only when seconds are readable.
h=4 m=27
